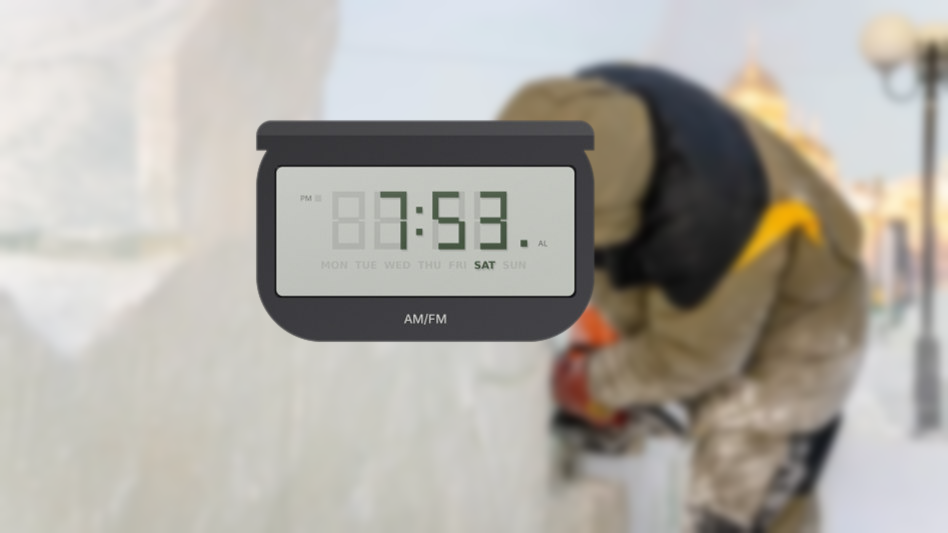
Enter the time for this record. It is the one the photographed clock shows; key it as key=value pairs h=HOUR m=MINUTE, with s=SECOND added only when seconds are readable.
h=7 m=53
